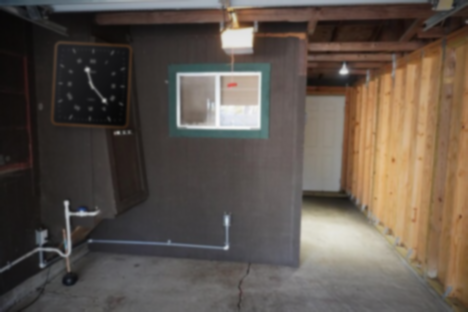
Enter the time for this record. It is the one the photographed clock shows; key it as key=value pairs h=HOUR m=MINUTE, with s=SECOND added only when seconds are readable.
h=11 m=23
